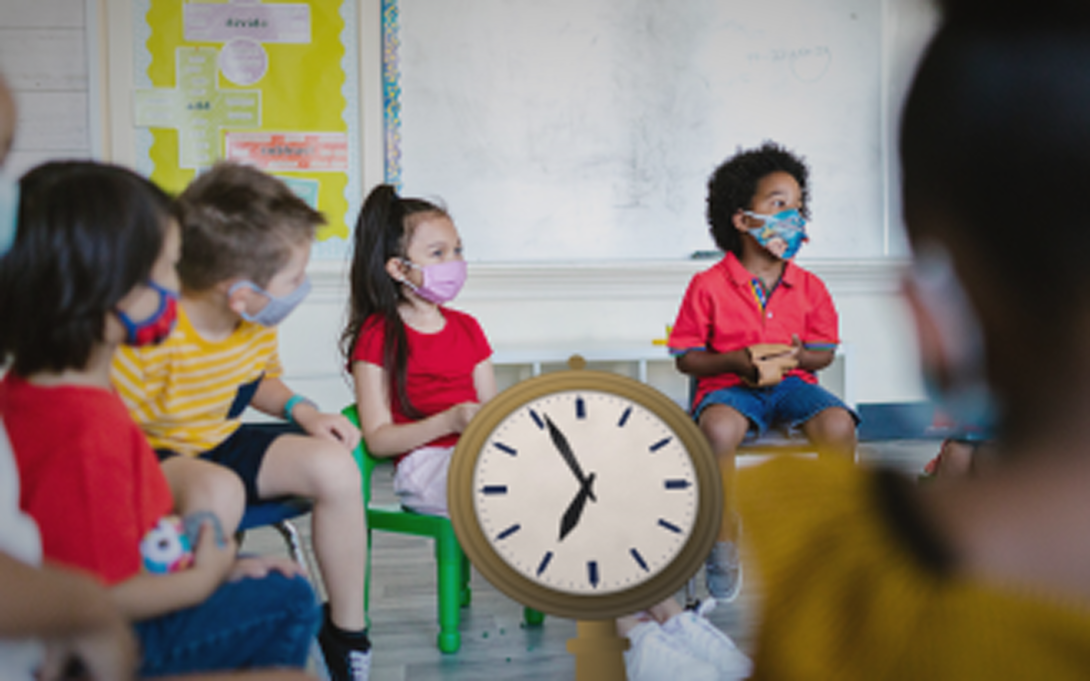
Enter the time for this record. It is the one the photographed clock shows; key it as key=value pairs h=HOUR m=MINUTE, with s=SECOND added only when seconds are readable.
h=6 m=56
